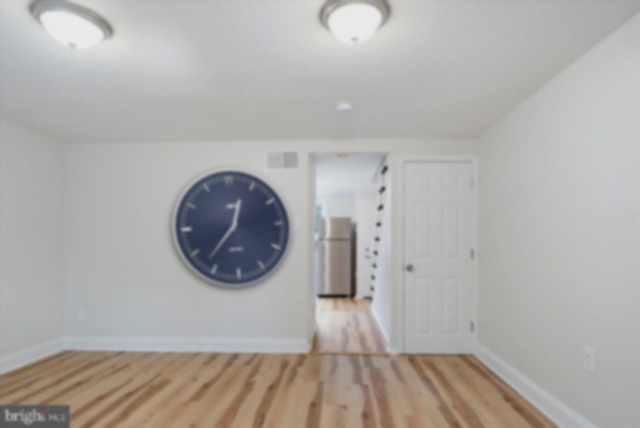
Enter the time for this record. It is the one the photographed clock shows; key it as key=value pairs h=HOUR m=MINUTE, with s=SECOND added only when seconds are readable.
h=12 m=37
